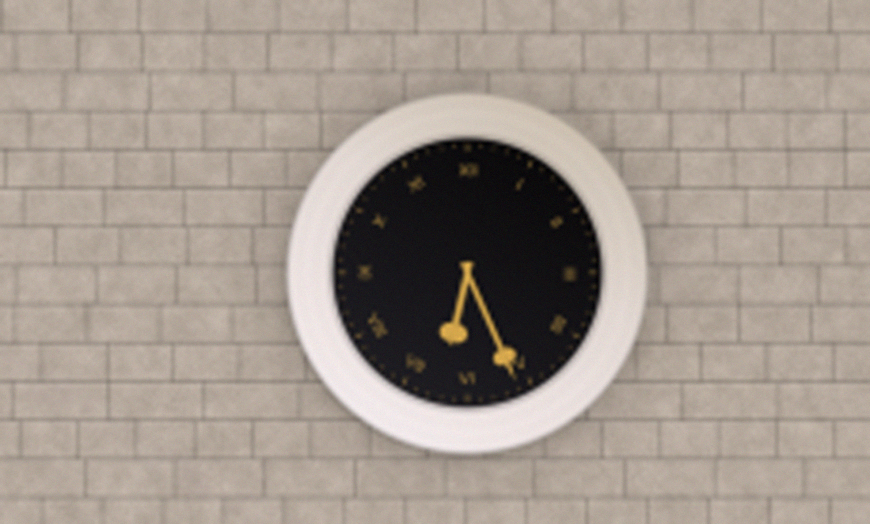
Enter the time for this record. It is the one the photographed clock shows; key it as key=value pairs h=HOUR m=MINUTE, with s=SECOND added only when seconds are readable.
h=6 m=26
